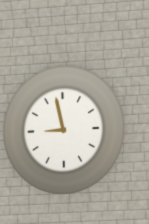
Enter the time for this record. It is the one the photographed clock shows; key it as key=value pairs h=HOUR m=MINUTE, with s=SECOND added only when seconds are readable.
h=8 m=58
